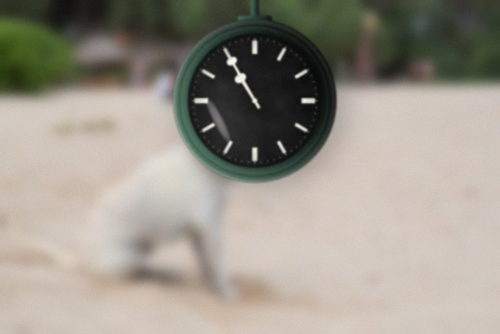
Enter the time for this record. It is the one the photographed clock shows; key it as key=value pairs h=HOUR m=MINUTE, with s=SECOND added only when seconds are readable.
h=10 m=55
